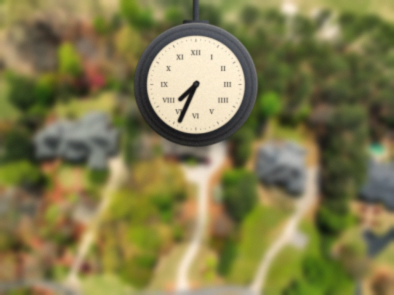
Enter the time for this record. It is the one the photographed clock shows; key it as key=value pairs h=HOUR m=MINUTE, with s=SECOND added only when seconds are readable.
h=7 m=34
